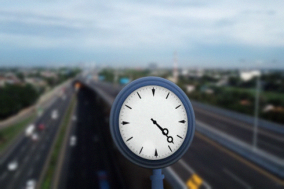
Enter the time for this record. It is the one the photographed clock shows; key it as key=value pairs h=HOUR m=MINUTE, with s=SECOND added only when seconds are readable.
h=4 m=23
